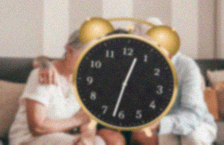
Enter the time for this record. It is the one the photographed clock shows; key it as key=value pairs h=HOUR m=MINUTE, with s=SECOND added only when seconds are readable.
h=12 m=32
